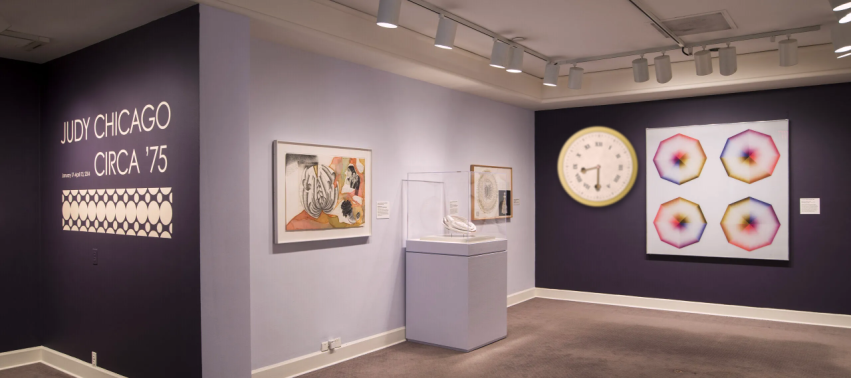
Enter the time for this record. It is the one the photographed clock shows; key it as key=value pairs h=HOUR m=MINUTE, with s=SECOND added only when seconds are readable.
h=8 m=30
